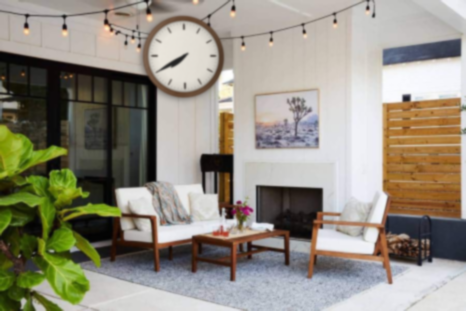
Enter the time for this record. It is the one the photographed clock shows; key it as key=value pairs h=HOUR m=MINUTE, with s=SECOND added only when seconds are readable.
h=7 m=40
